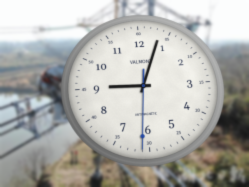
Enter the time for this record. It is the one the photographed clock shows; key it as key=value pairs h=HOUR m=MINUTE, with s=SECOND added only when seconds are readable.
h=9 m=3 s=31
